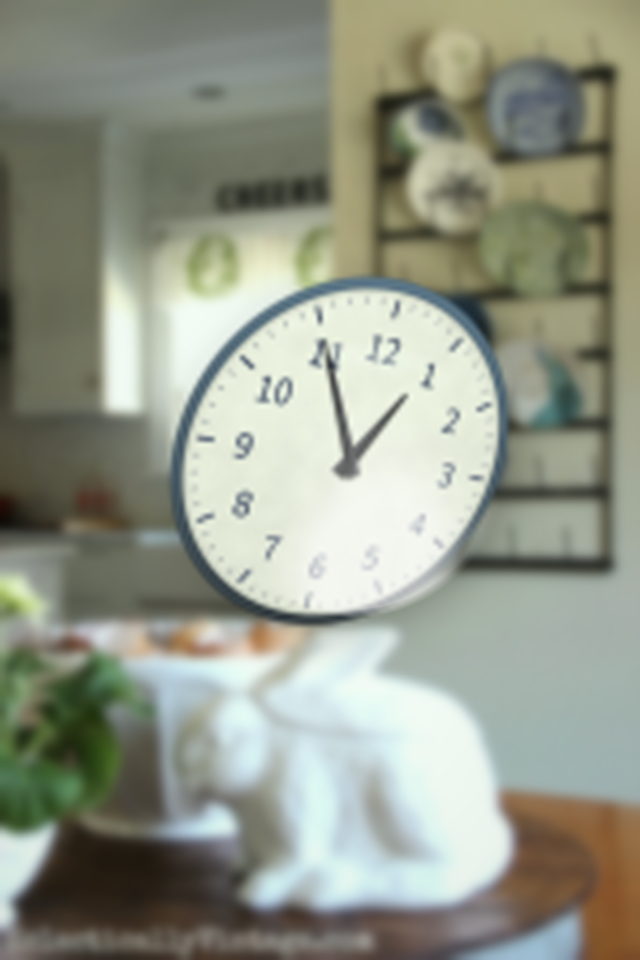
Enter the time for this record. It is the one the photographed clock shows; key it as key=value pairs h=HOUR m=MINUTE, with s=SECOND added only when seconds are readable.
h=12 m=55
